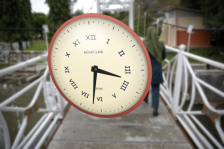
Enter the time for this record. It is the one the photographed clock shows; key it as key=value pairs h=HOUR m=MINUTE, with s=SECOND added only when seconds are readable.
h=3 m=32
